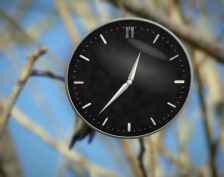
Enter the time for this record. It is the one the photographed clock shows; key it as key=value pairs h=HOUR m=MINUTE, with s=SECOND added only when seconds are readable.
h=12 m=37
